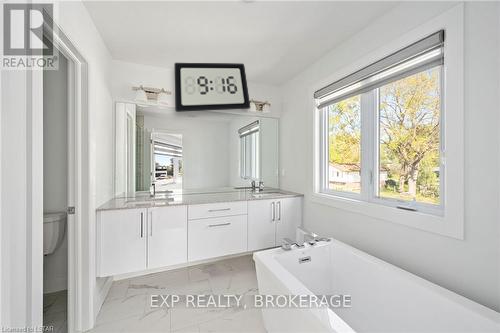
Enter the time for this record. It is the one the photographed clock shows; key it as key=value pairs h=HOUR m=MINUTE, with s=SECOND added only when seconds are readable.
h=9 m=16
